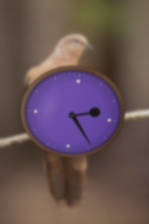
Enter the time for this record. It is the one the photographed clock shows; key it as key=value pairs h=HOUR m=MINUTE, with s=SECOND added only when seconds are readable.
h=2 m=24
